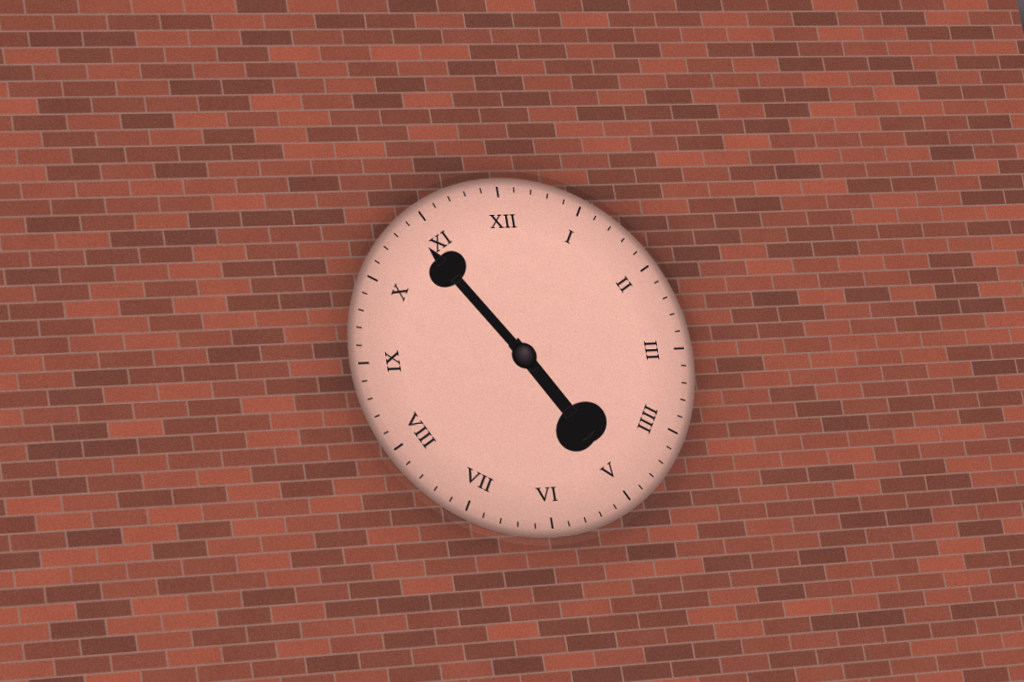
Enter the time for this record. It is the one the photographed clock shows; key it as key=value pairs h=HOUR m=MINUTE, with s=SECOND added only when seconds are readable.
h=4 m=54
